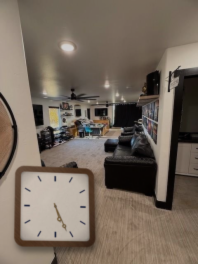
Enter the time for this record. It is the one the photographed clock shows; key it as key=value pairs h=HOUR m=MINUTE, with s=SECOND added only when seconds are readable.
h=5 m=26
